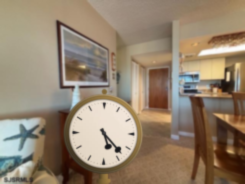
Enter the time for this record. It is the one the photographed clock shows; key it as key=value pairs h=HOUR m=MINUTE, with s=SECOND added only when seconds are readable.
h=5 m=23
